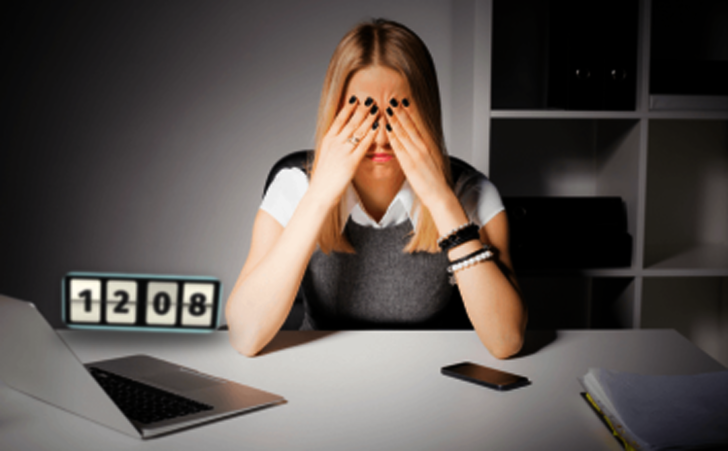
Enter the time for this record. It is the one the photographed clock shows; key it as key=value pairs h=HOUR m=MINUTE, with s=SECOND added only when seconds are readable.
h=12 m=8
